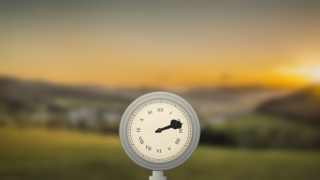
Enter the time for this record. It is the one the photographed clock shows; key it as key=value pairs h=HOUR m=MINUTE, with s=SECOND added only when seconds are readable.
h=2 m=12
